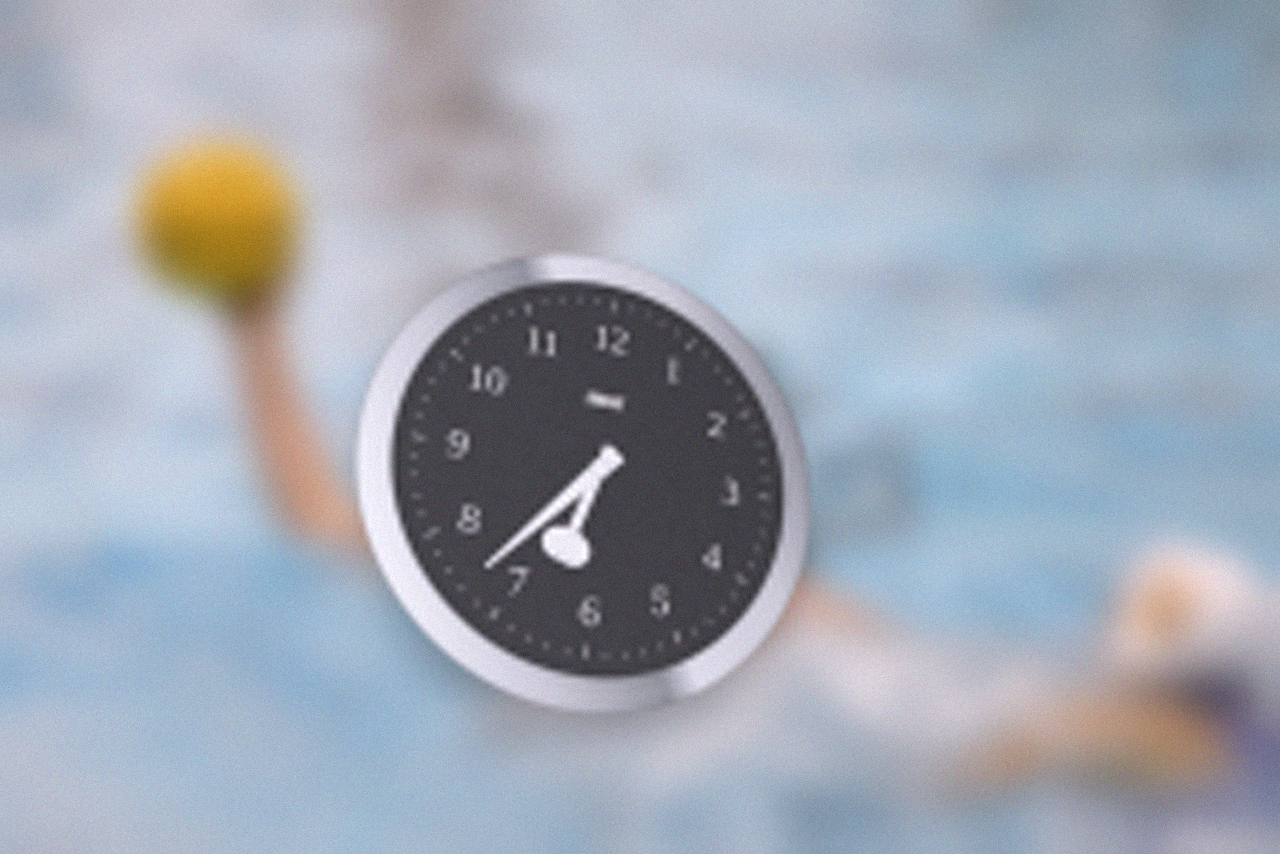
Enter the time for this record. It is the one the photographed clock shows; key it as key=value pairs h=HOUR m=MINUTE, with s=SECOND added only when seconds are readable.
h=6 m=37
